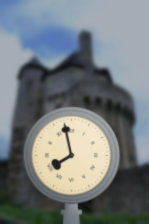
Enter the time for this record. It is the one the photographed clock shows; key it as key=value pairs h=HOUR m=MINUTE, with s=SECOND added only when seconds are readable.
h=7 m=58
